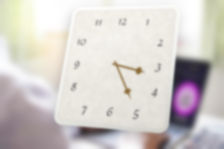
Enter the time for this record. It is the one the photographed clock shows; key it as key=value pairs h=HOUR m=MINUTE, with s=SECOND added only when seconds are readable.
h=3 m=25
